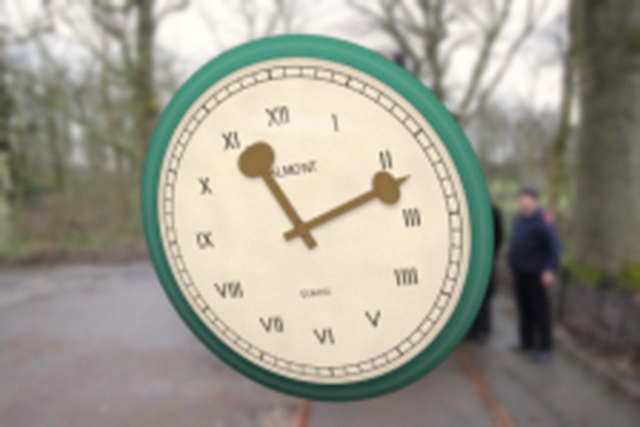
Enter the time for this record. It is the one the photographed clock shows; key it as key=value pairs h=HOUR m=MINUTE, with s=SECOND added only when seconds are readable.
h=11 m=12
